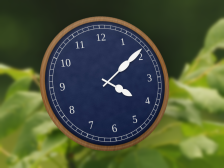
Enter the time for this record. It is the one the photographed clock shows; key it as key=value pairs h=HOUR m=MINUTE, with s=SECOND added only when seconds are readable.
h=4 m=9
